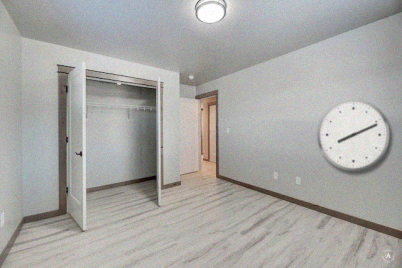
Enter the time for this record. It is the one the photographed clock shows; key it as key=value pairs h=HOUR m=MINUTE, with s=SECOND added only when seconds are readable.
h=8 m=11
